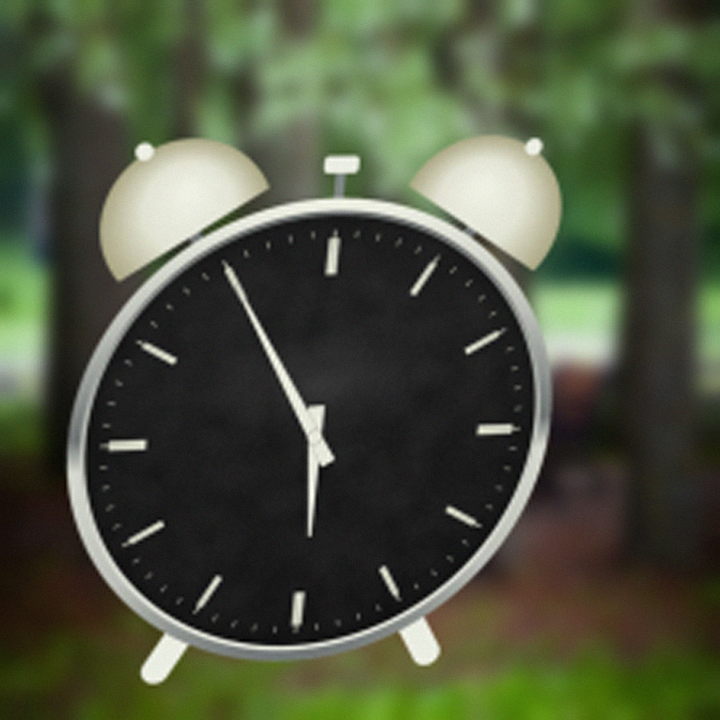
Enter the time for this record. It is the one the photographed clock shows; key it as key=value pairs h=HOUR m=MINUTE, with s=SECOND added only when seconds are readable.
h=5 m=55
